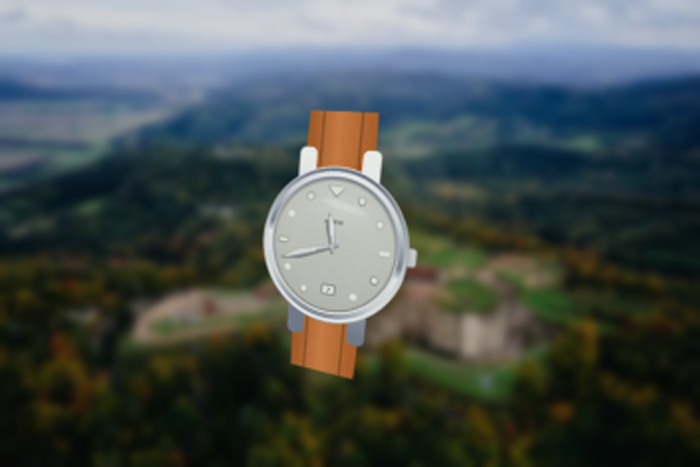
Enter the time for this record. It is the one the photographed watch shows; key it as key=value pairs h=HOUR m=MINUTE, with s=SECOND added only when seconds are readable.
h=11 m=42
